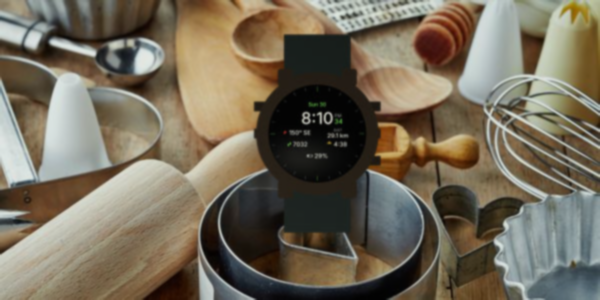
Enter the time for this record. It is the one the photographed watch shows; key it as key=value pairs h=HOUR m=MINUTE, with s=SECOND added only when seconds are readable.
h=8 m=10
